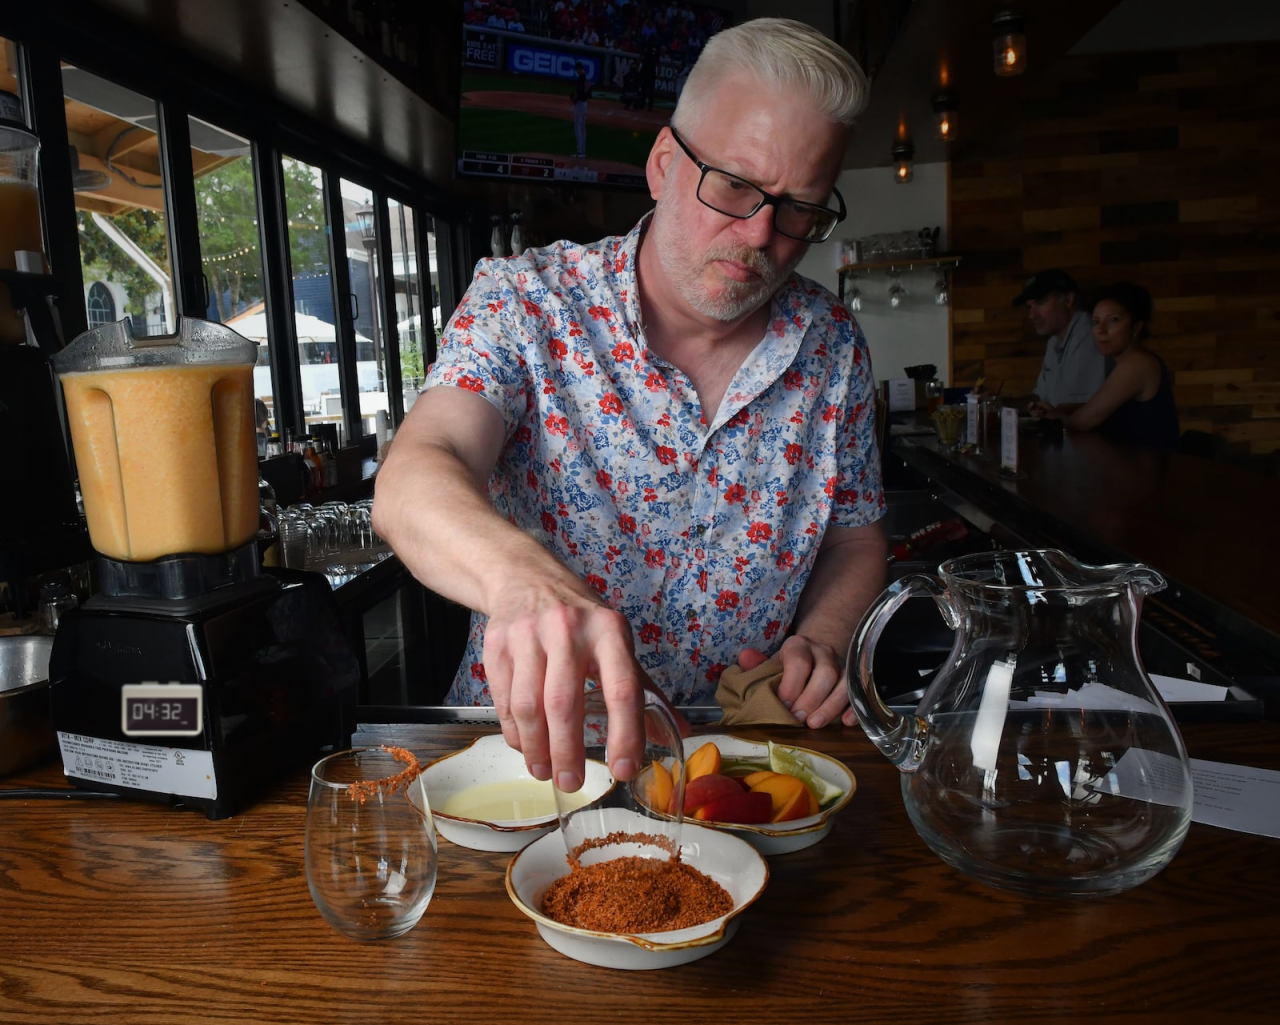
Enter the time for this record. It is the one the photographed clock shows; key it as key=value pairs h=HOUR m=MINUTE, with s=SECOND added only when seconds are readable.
h=4 m=32
